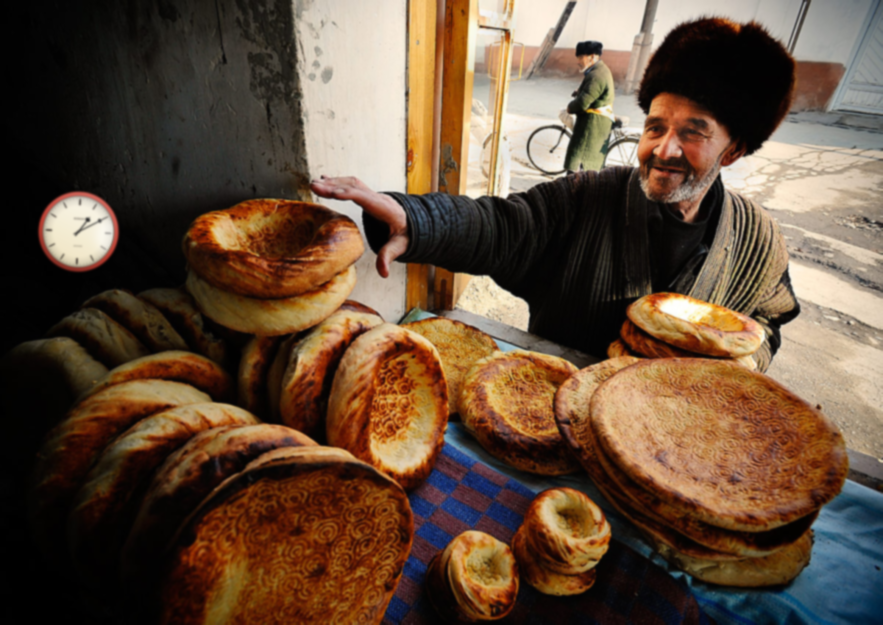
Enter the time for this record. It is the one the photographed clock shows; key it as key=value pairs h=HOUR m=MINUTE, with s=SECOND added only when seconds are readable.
h=1 m=10
